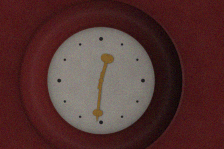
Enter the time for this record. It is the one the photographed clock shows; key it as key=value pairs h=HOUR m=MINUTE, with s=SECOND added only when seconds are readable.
h=12 m=31
